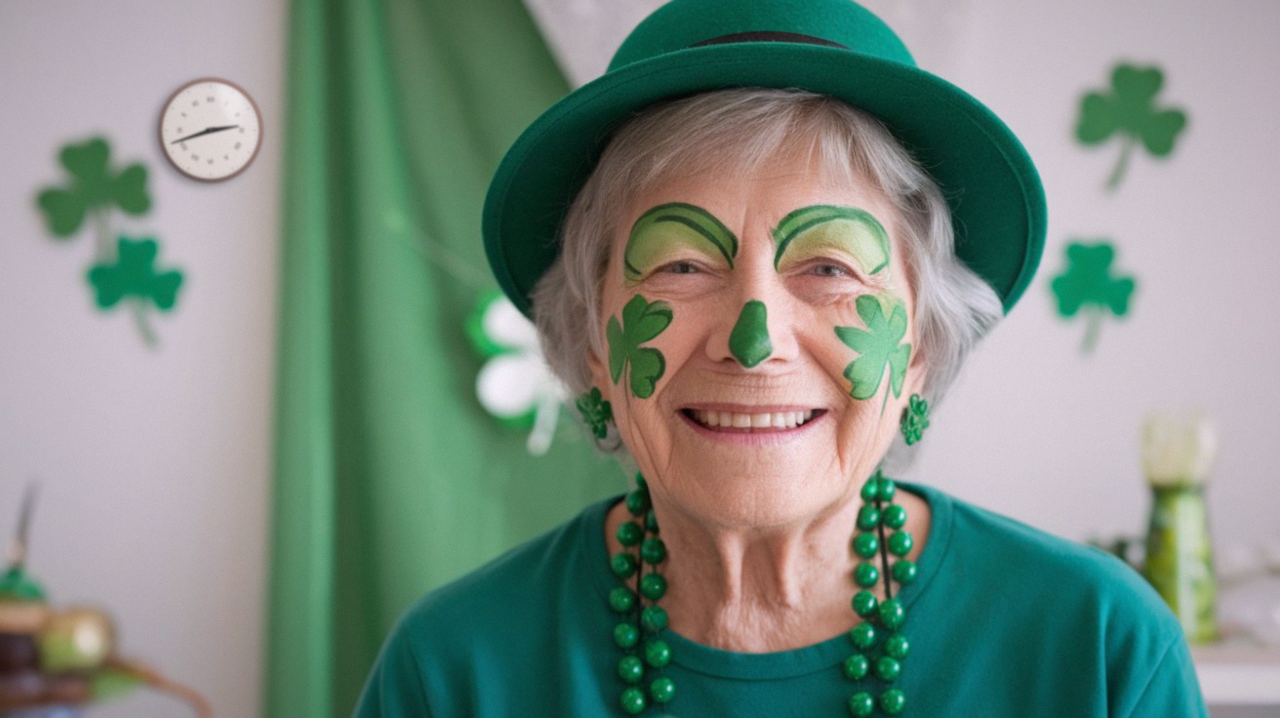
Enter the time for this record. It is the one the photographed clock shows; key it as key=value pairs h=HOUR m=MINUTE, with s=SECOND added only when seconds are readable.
h=2 m=42
